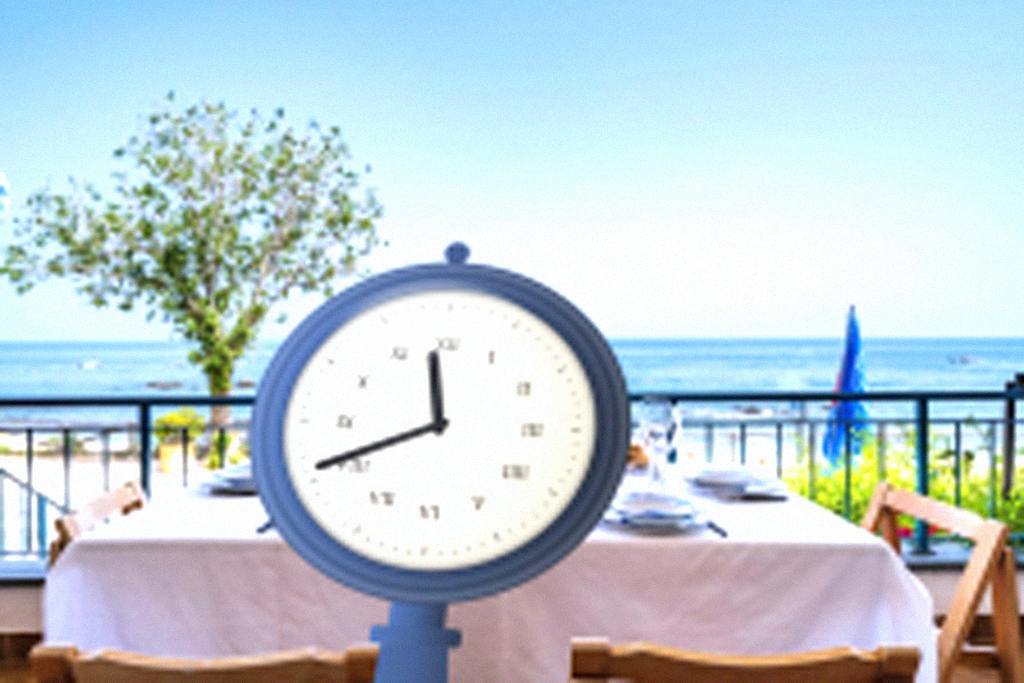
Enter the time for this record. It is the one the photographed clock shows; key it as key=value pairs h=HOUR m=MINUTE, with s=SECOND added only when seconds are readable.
h=11 m=41
